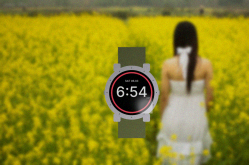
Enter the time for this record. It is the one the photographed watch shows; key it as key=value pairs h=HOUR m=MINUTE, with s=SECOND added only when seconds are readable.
h=6 m=54
